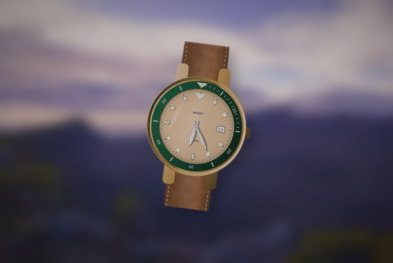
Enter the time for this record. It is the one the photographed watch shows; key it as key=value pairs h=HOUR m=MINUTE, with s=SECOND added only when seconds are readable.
h=6 m=25
